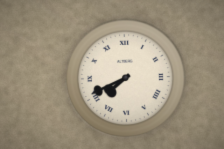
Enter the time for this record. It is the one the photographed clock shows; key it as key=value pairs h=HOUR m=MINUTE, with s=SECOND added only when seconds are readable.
h=7 m=41
